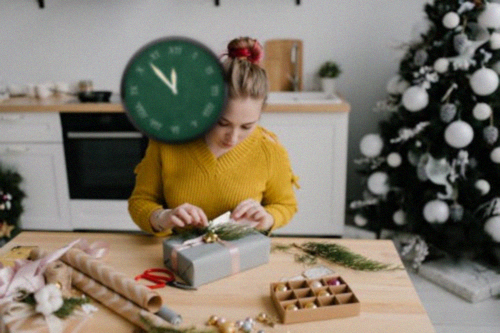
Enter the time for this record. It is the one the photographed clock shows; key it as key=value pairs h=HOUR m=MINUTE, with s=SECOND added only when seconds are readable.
h=11 m=53
